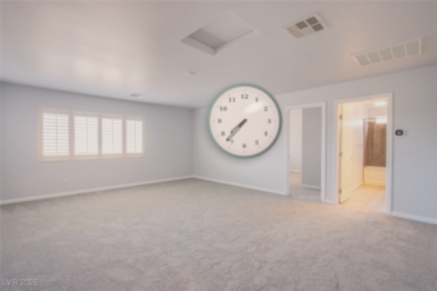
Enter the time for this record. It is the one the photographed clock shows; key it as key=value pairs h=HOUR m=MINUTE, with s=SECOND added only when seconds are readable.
h=7 m=37
